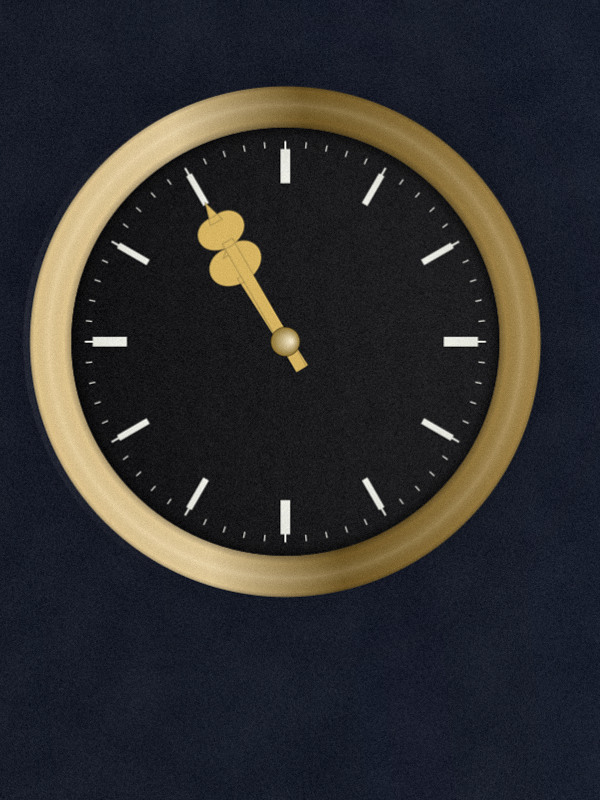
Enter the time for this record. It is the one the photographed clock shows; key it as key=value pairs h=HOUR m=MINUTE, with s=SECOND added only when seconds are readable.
h=10 m=55
